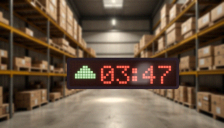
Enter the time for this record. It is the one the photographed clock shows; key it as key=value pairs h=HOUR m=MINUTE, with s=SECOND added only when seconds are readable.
h=3 m=47
